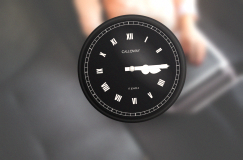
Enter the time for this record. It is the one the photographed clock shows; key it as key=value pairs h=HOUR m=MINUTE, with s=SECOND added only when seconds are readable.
h=3 m=15
